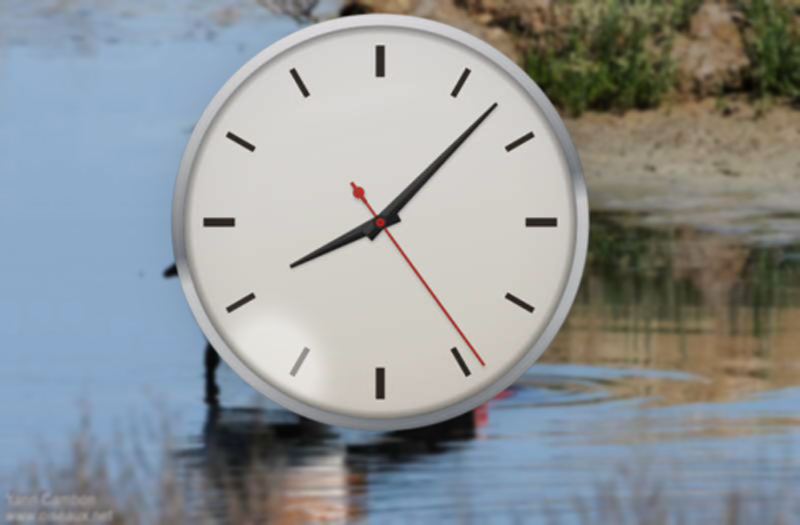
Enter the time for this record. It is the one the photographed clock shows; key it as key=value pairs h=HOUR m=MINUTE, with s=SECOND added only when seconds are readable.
h=8 m=7 s=24
